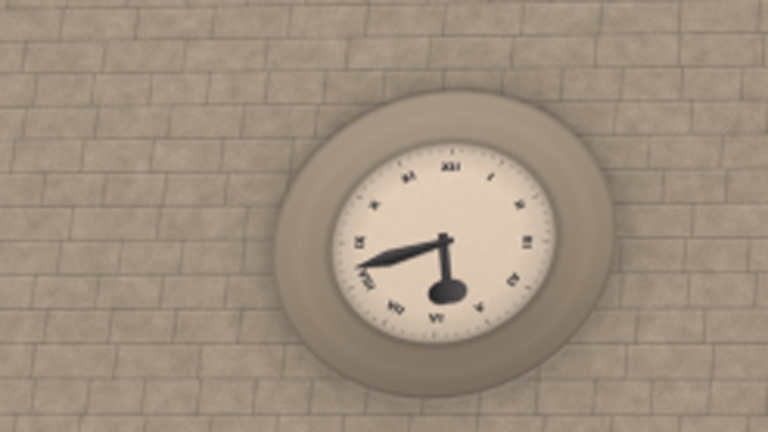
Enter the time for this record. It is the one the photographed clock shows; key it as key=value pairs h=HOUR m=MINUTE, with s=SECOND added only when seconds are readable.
h=5 m=42
